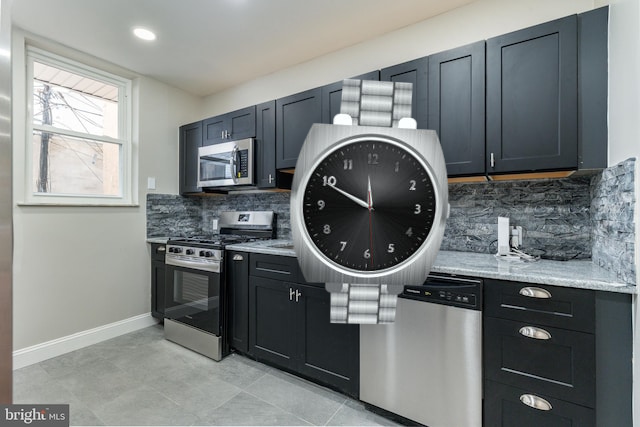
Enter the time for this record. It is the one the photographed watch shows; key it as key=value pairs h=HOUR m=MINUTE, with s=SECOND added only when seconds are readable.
h=11 m=49 s=29
